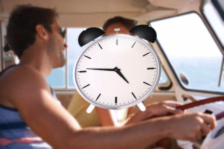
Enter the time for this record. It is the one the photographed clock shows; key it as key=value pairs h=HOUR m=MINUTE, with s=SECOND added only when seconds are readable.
h=4 m=46
